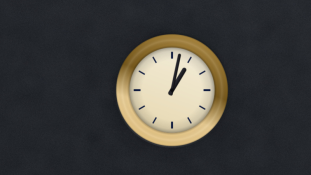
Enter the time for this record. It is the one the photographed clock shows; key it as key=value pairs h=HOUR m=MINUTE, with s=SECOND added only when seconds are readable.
h=1 m=2
